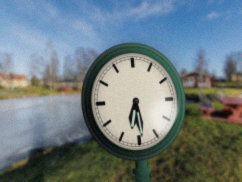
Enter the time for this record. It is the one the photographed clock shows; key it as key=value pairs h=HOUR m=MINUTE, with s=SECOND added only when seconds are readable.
h=6 m=29
